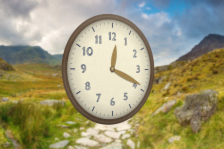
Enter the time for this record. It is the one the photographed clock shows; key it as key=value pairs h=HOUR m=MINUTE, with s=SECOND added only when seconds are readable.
h=12 m=19
